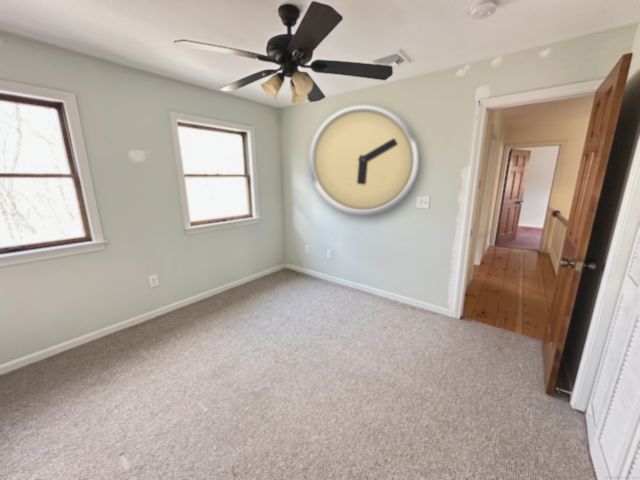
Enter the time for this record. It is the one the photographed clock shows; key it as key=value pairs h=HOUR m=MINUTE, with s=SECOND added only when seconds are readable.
h=6 m=10
